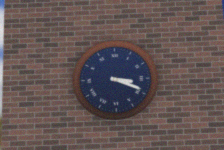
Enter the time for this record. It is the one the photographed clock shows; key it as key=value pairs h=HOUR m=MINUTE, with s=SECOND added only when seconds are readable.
h=3 m=19
